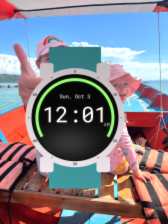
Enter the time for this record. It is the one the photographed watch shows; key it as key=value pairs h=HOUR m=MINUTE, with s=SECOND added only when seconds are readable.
h=12 m=1
